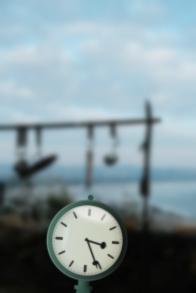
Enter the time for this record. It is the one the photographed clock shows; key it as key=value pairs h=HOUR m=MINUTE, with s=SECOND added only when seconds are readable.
h=3 m=26
